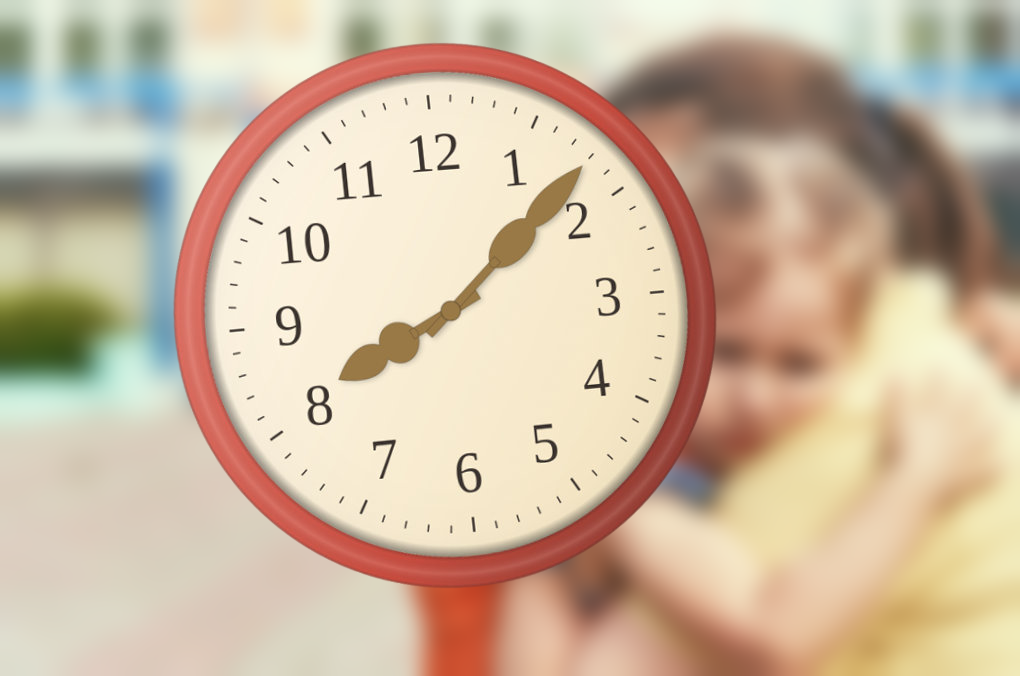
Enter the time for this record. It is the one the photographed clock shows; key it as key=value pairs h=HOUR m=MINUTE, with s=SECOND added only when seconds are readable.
h=8 m=8
